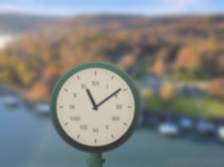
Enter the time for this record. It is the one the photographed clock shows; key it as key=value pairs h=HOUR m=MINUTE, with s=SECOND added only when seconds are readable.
h=11 m=9
